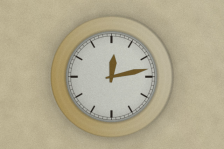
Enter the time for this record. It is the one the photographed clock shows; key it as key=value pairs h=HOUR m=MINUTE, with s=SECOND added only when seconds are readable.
h=12 m=13
